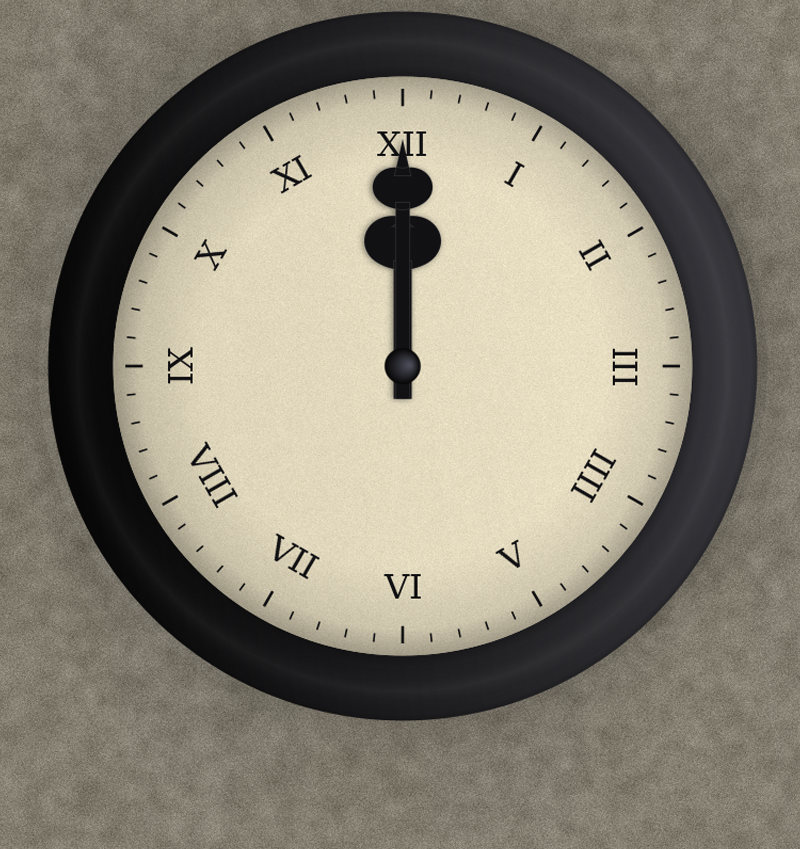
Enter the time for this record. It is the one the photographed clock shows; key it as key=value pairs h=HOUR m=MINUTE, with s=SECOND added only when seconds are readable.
h=12 m=0
